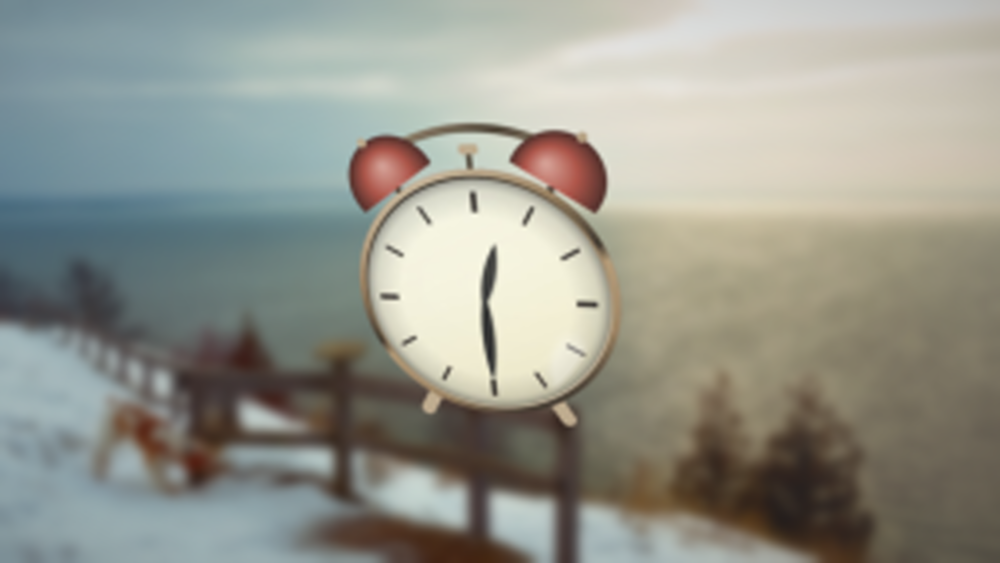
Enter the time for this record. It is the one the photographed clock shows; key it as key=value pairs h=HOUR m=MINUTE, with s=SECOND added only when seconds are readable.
h=12 m=30
